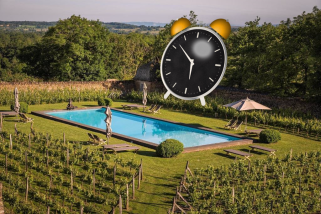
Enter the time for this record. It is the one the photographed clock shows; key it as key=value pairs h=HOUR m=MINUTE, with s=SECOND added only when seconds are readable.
h=5 m=52
